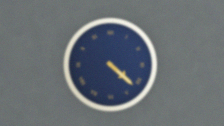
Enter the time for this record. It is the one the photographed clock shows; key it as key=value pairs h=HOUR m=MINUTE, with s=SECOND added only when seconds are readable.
h=4 m=22
